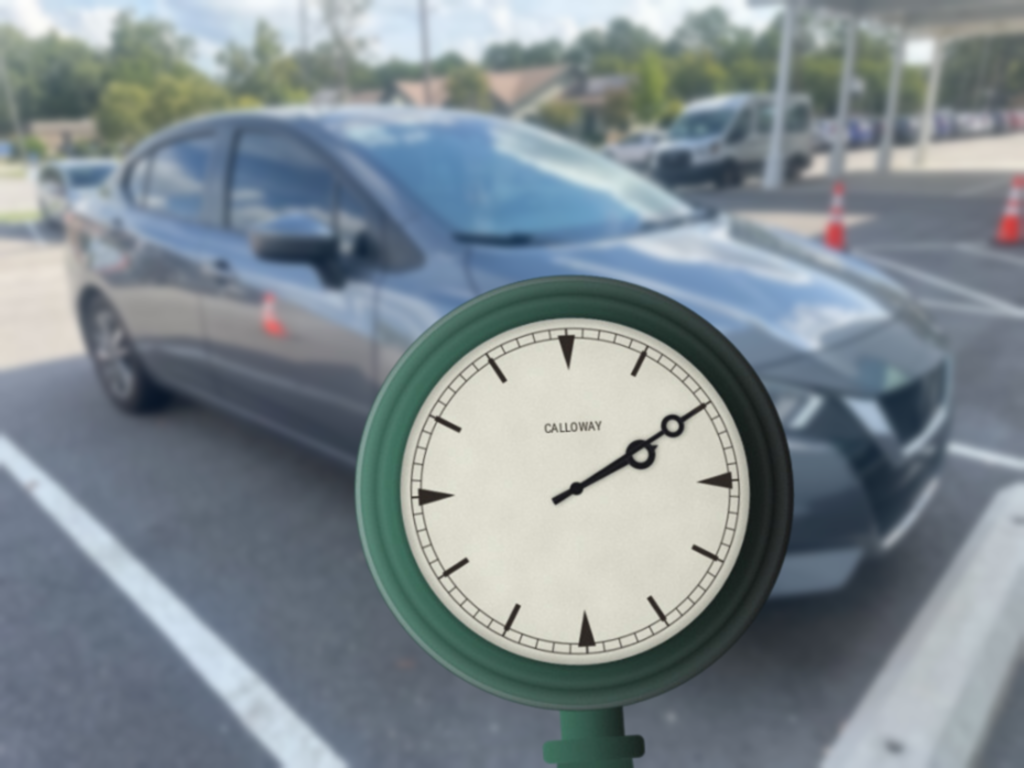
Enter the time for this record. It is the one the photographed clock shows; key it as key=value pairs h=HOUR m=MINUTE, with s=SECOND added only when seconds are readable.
h=2 m=10
